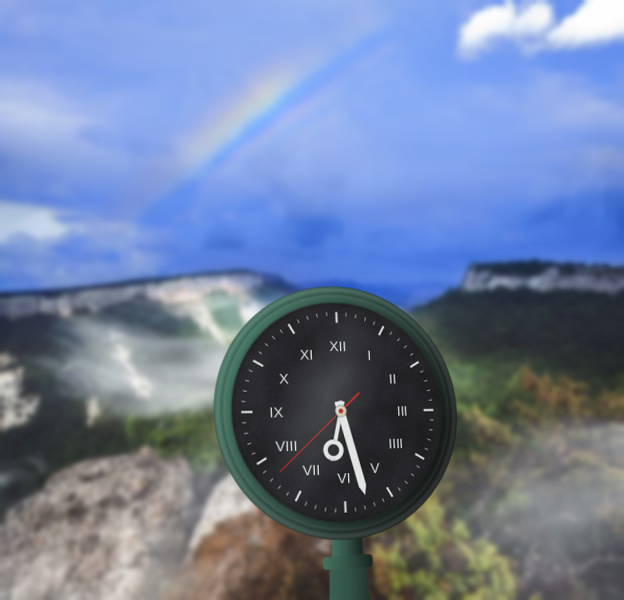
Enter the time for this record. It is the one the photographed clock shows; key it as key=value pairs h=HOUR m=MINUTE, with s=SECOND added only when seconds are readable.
h=6 m=27 s=38
